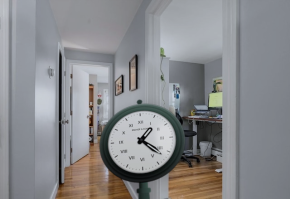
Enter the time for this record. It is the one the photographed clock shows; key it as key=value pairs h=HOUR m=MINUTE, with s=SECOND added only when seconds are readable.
h=1 m=22
